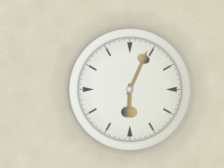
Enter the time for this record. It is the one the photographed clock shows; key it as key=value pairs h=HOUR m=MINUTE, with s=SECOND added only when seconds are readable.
h=6 m=4
